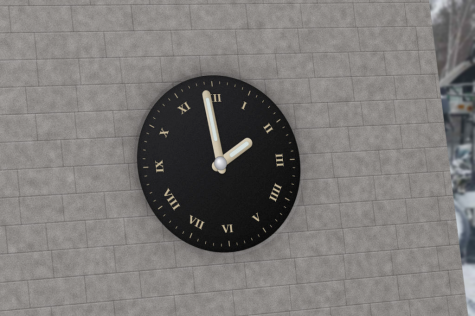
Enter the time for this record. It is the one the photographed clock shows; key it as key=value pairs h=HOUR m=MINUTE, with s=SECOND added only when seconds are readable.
h=1 m=59
